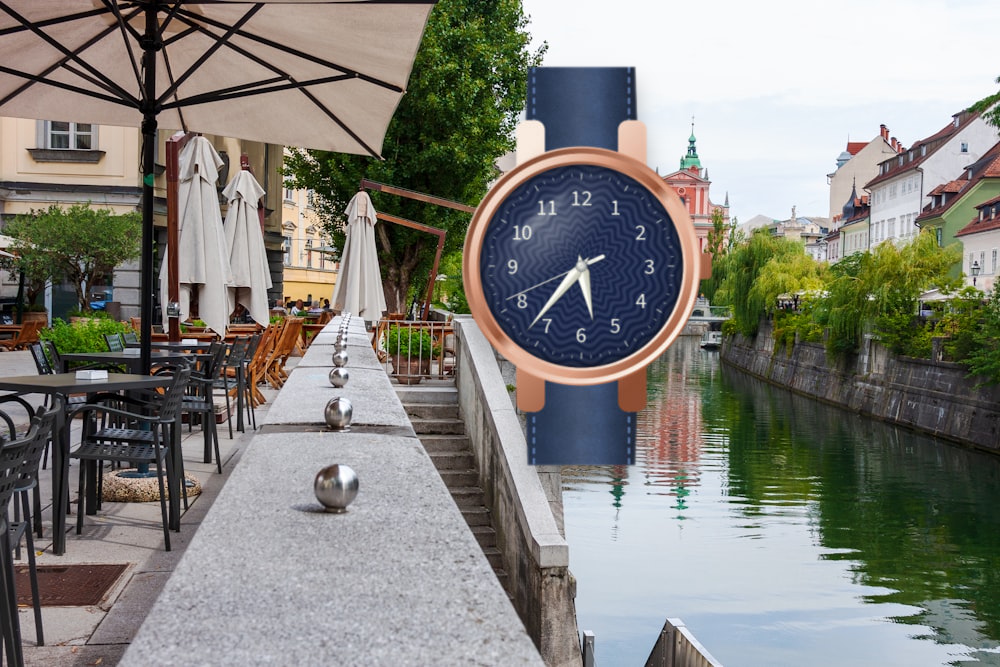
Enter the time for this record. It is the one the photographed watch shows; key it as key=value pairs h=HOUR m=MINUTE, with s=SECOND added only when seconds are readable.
h=5 m=36 s=41
